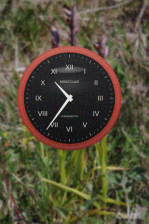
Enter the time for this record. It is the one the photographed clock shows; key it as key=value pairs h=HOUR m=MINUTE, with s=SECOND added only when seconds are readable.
h=10 m=36
